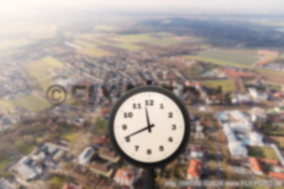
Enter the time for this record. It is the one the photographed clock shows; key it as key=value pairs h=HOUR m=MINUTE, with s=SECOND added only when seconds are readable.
h=11 m=41
